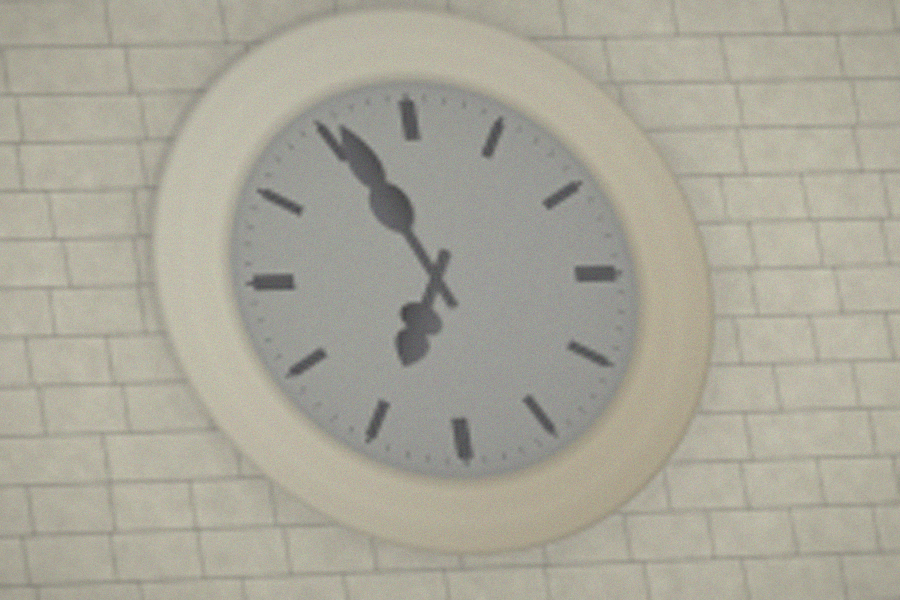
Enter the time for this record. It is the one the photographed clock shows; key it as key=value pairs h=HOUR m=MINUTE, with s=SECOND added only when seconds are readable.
h=6 m=56
